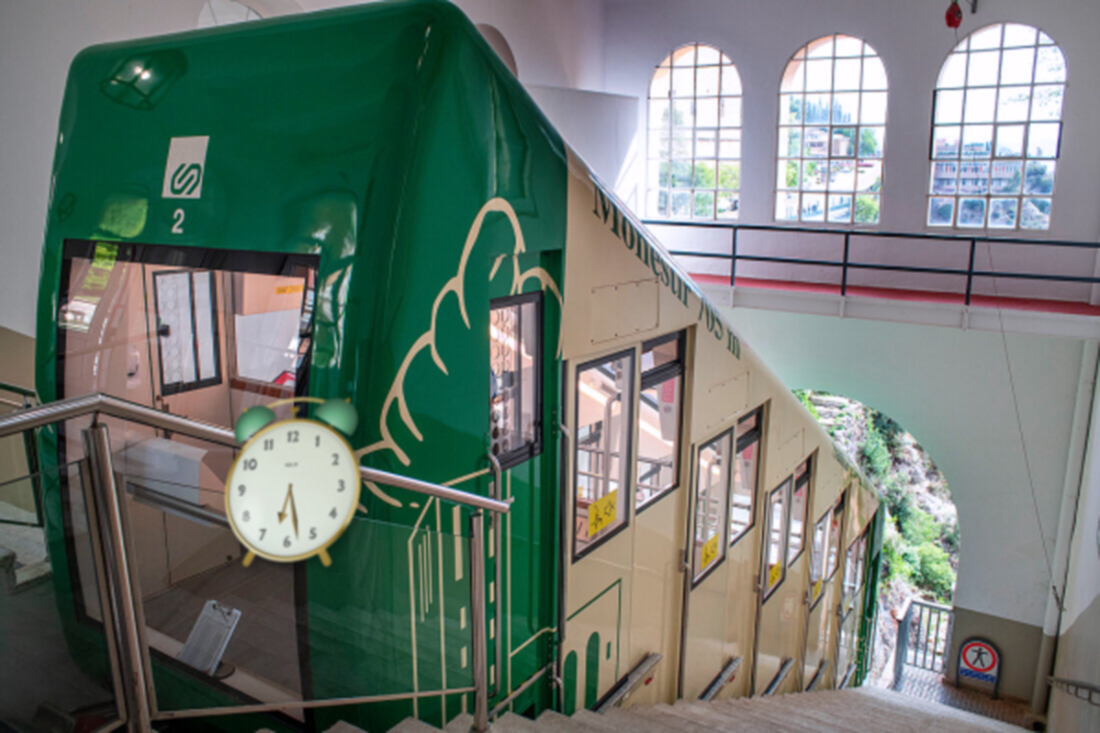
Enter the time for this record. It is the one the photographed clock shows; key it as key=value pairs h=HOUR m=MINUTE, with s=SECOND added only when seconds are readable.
h=6 m=28
